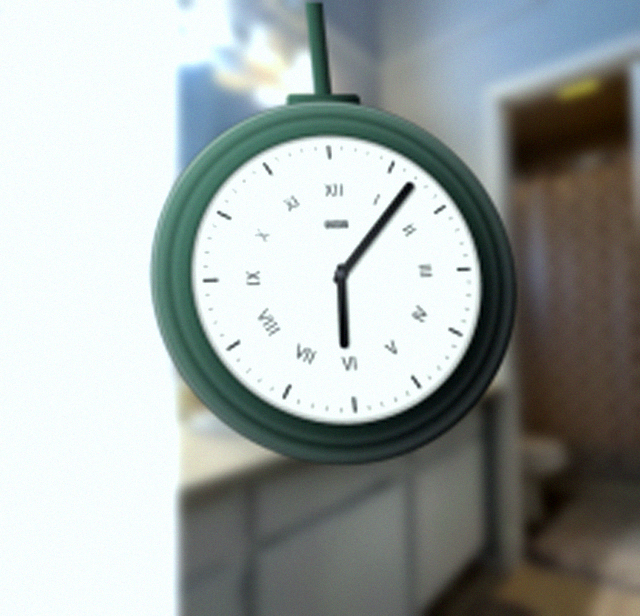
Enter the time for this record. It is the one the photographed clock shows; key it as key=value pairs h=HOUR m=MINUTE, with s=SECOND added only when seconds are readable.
h=6 m=7
